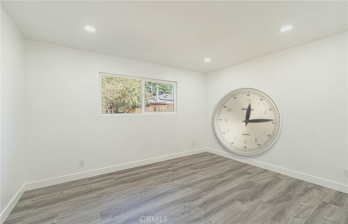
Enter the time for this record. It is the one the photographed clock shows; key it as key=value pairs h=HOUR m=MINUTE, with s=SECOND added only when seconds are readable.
h=12 m=14
